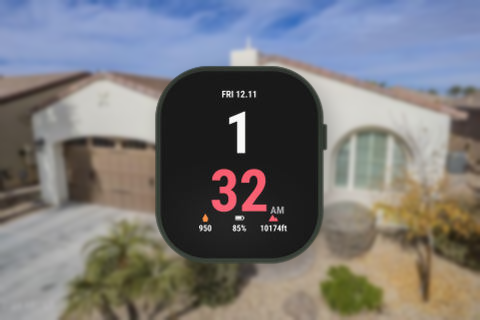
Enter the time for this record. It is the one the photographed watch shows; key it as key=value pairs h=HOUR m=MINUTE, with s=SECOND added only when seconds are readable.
h=1 m=32
